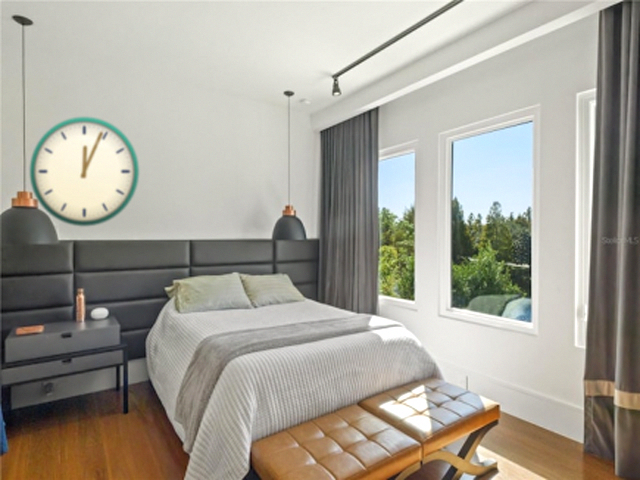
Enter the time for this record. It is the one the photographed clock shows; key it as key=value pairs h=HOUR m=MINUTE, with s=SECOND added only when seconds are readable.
h=12 m=4
